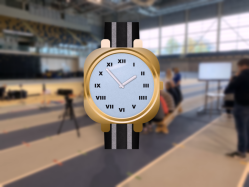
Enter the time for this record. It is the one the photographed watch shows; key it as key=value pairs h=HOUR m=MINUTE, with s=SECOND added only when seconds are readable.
h=1 m=53
